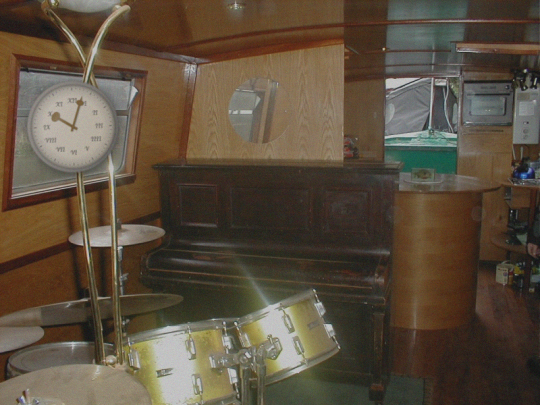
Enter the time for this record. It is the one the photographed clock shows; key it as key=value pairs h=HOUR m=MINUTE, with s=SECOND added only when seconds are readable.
h=10 m=3
